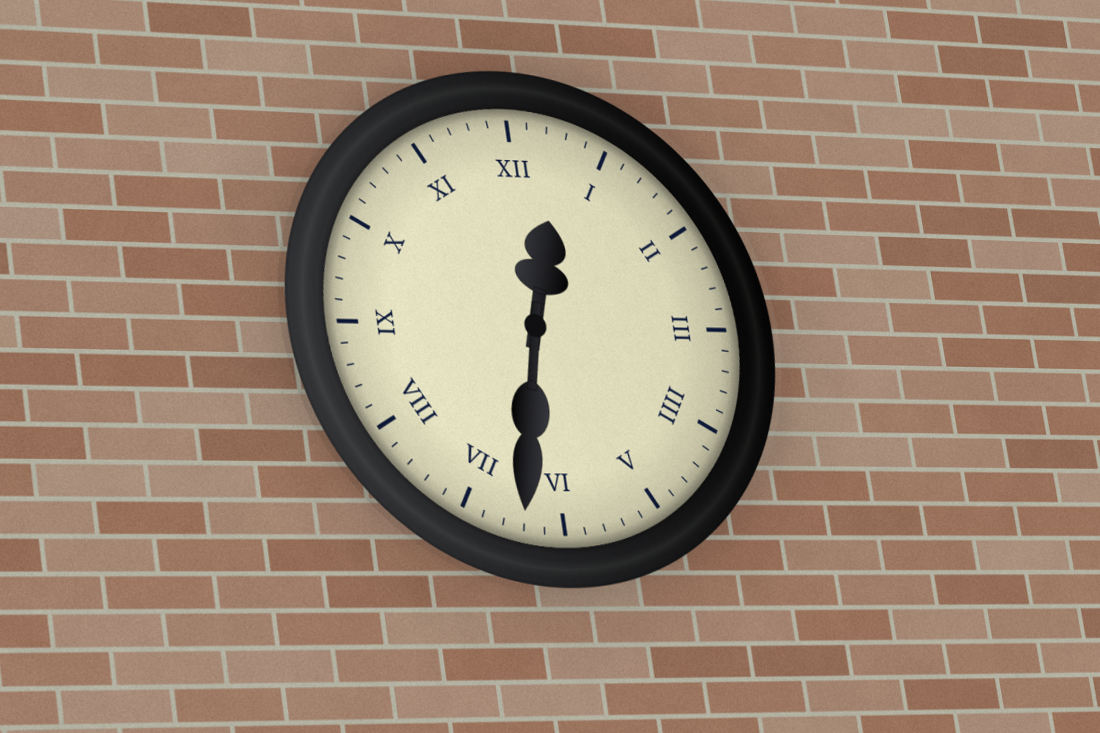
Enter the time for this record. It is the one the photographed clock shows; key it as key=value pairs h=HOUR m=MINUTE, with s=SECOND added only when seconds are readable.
h=12 m=32
